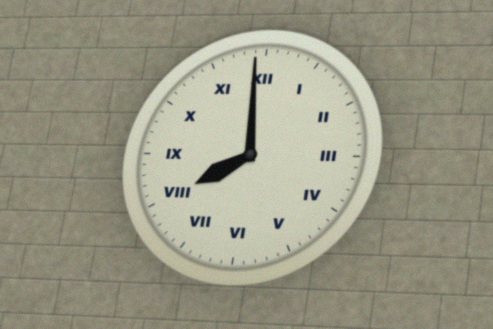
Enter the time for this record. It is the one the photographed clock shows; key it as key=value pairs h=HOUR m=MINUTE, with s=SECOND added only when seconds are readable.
h=7 m=59
